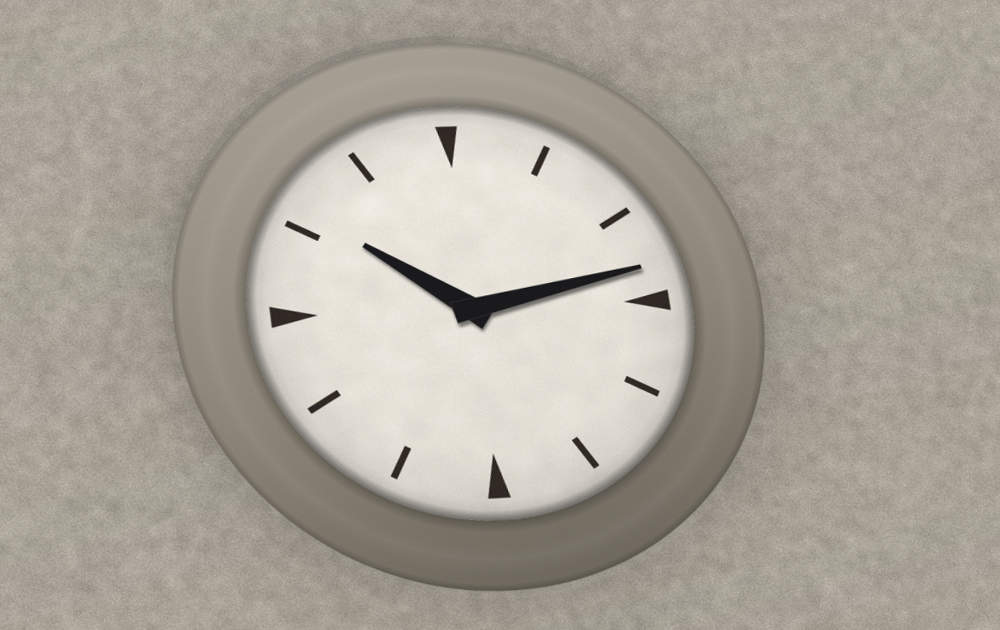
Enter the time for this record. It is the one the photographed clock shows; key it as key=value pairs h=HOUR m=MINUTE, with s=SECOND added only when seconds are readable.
h=10 m=13
